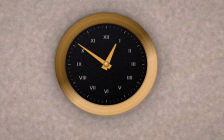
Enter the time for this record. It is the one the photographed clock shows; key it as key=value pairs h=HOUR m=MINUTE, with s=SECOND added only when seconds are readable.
h=12 m=51
